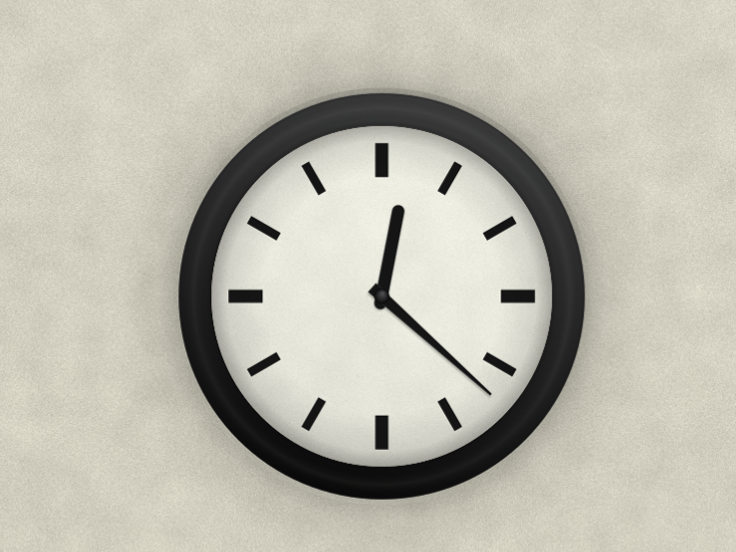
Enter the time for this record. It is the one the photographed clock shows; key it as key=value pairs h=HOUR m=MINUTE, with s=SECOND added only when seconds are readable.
h=12 m=22
